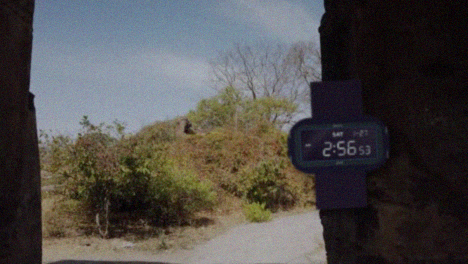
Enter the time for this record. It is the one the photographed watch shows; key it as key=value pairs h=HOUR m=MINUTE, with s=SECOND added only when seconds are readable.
h=2 m=56
